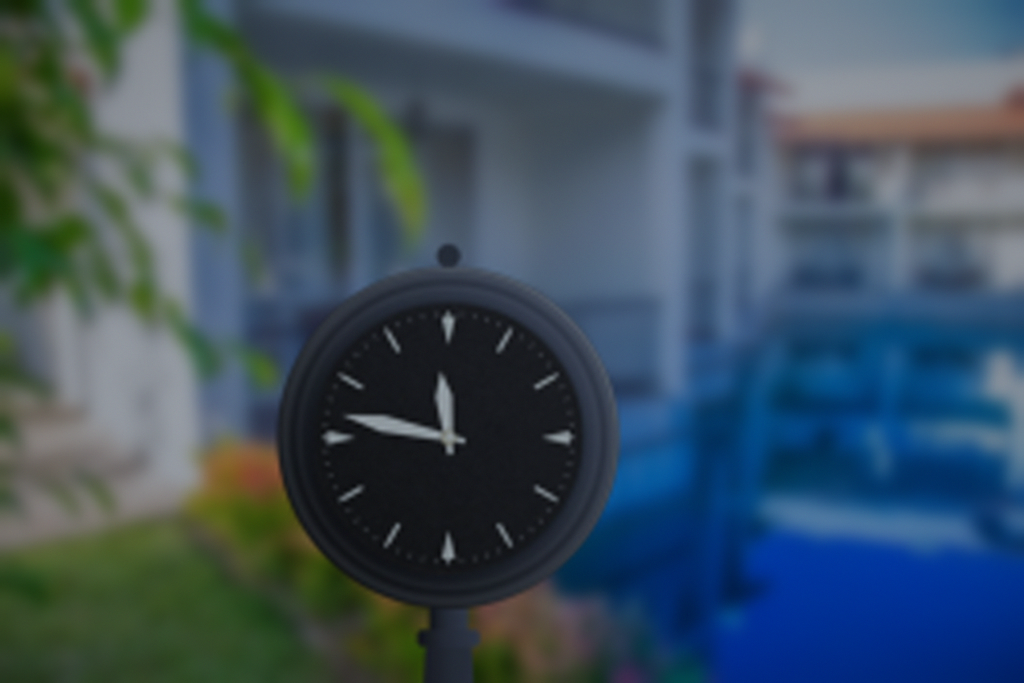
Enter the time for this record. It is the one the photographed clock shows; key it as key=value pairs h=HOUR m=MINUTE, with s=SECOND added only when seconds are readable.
h=11 m=47
